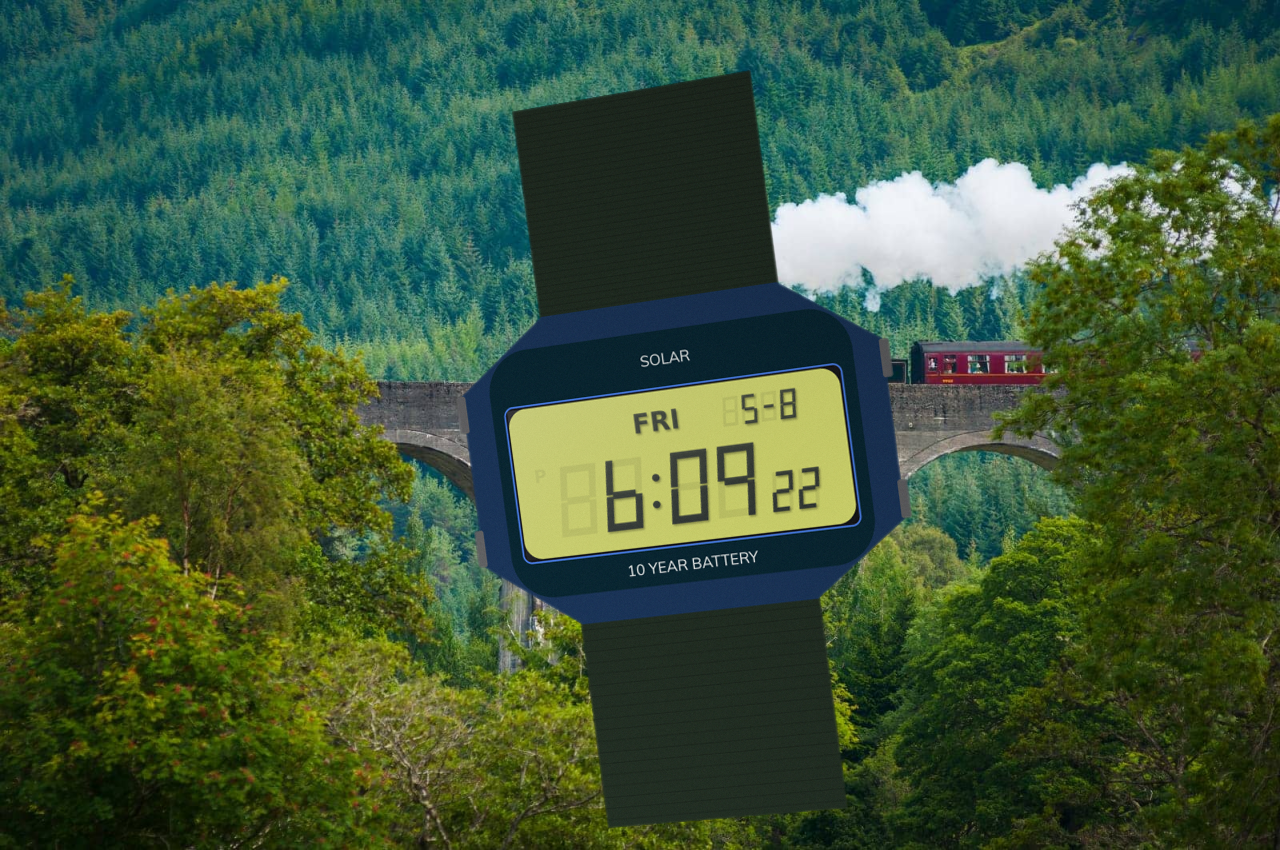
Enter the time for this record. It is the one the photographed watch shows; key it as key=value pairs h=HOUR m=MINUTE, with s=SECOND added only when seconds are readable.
h=6 m=9 s=22
